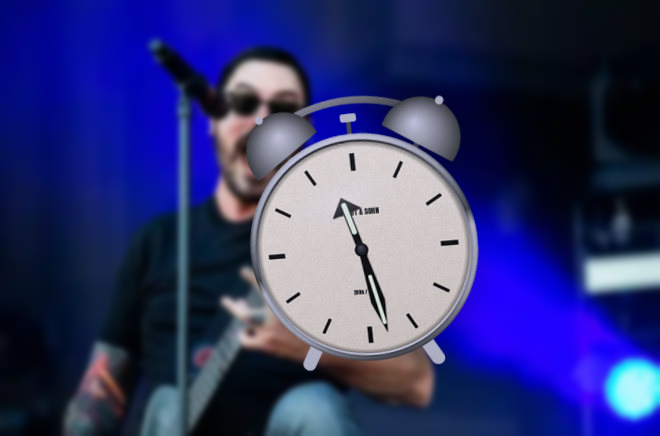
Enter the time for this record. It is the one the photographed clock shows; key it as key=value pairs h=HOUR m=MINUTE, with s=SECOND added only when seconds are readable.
h=11 m=28
